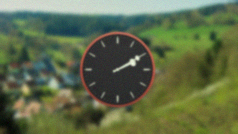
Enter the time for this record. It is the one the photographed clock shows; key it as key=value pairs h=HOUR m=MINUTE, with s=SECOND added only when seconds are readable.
h=2 m=10
